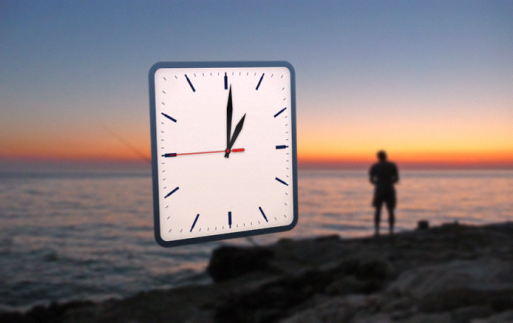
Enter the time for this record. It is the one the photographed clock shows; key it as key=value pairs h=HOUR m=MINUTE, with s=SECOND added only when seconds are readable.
h=1 m=0 s=45
